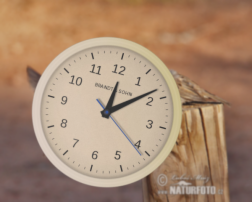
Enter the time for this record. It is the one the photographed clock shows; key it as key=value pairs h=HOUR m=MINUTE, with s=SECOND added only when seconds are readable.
h=12 m=8 s=21
